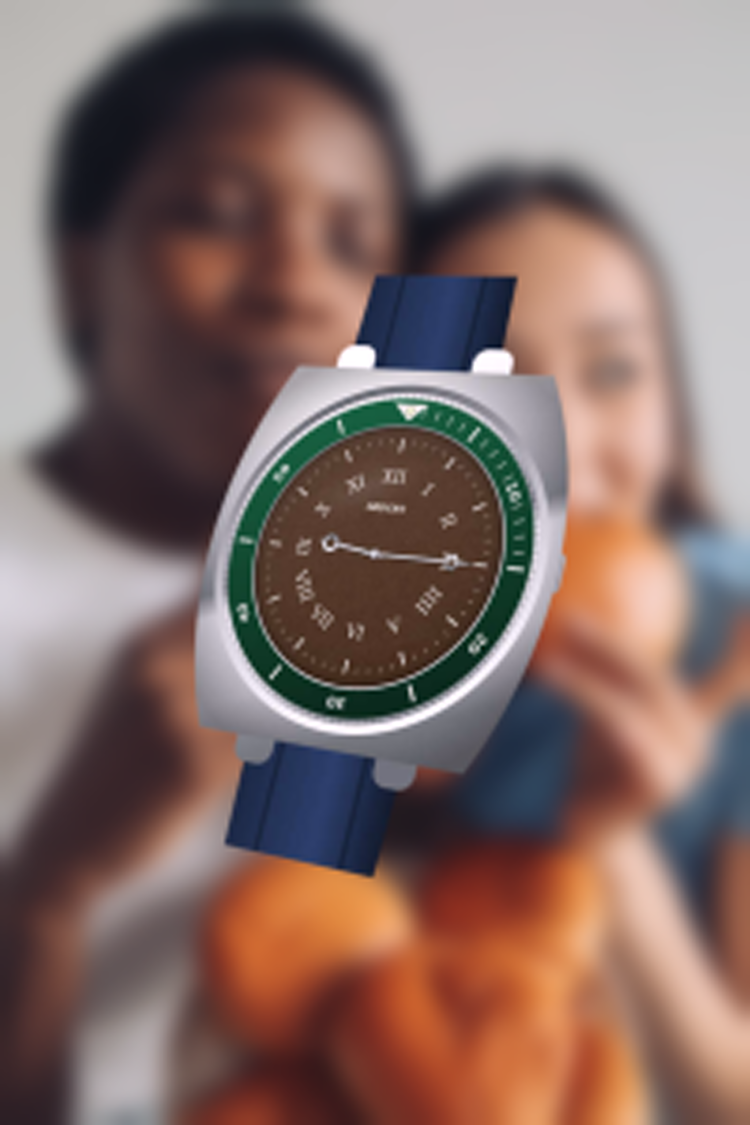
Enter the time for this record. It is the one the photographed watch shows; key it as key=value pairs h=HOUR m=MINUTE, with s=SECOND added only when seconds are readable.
h=9 m=15
